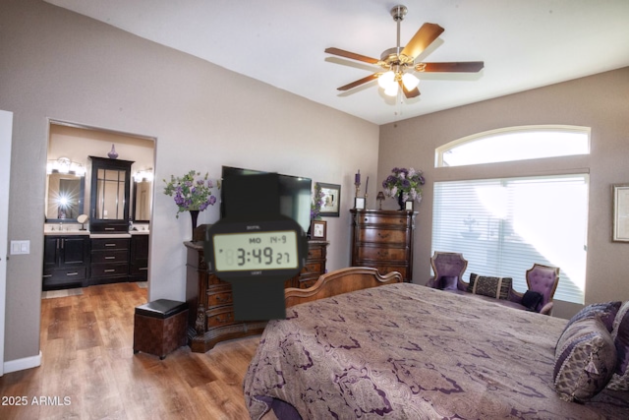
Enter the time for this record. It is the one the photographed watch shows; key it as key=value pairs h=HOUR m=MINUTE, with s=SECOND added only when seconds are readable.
h=3 m=49 s=27
